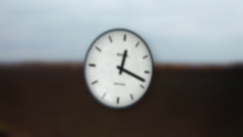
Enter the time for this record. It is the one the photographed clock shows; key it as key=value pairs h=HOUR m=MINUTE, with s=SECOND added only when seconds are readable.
h=12 m=18
